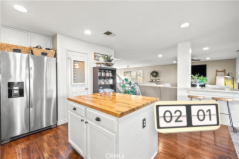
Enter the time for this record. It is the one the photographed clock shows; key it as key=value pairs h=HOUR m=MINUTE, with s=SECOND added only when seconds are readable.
h=2 m=1
